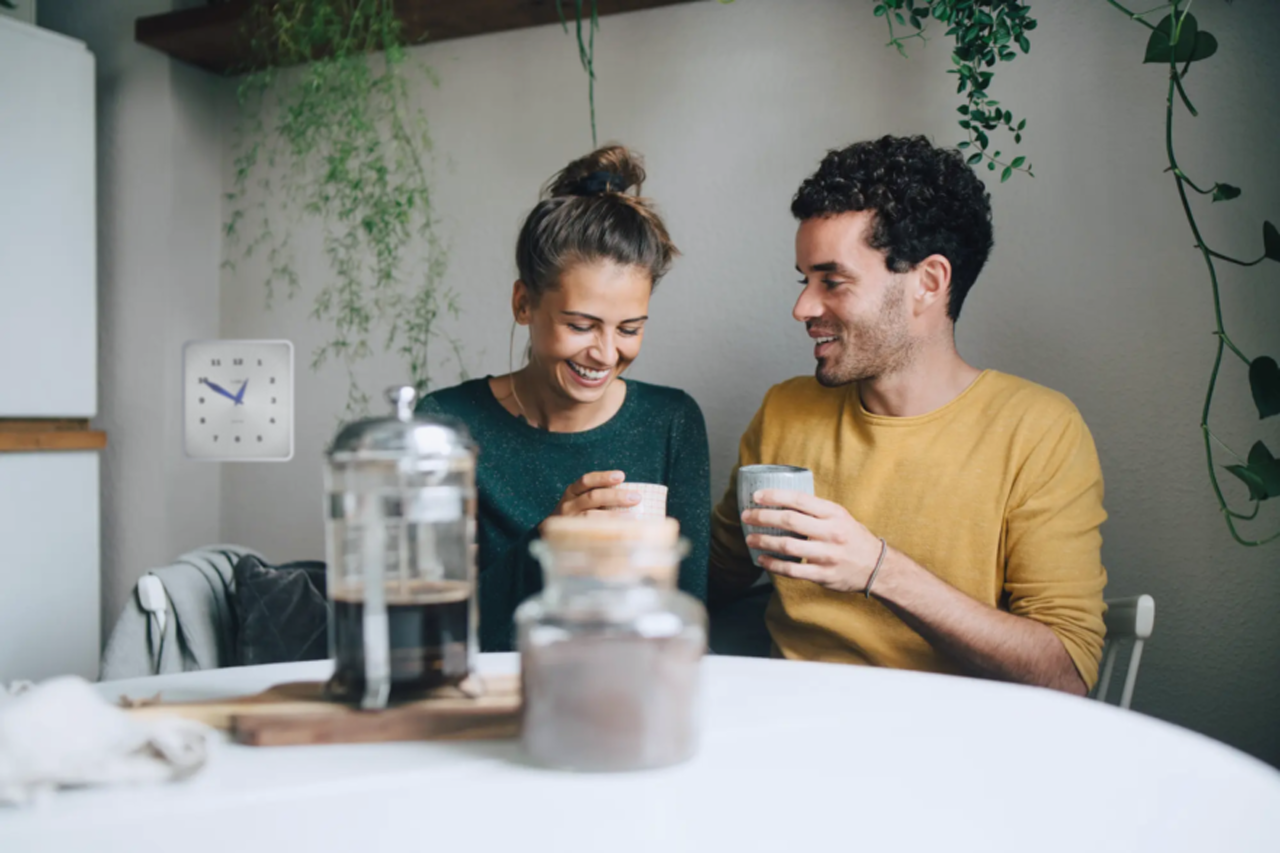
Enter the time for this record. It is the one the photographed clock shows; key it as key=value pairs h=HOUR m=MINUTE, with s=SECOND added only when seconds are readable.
h=12 m=50
